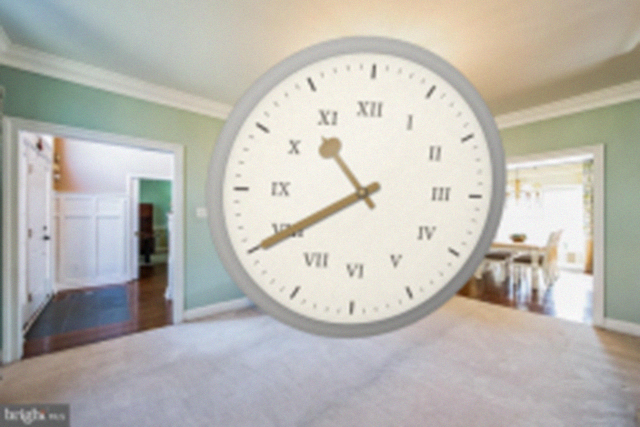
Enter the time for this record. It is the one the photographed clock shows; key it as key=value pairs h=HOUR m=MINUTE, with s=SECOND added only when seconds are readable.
h=10 m=40
